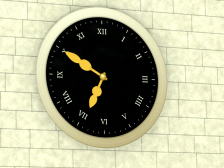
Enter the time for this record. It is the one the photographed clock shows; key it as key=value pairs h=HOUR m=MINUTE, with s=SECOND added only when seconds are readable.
h=6 m=50
